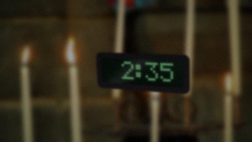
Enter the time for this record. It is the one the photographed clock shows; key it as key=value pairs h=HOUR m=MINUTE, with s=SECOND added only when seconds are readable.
h=2 m=35
